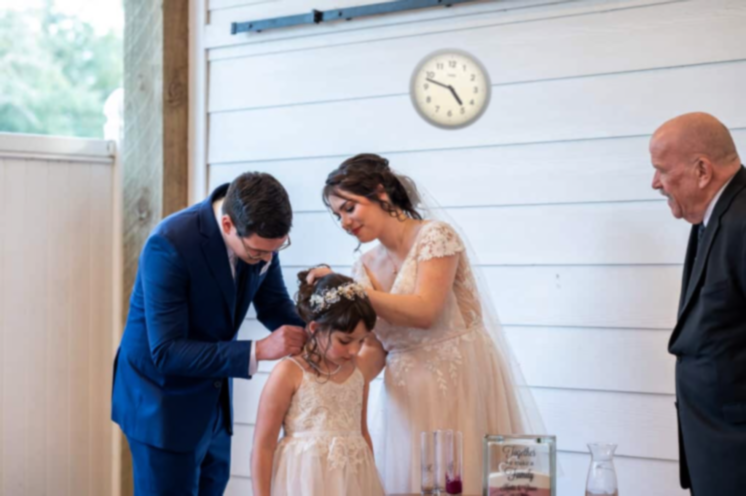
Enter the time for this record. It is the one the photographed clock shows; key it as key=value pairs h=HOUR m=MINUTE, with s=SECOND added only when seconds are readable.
h=4 m=48
